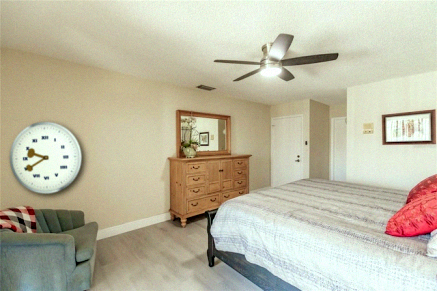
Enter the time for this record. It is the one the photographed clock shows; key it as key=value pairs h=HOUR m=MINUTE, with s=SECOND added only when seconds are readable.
h=9 m=40
